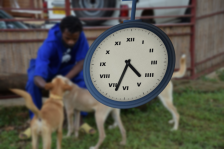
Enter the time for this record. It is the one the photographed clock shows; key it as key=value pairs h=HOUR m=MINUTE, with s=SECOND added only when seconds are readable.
h=4 m=33
